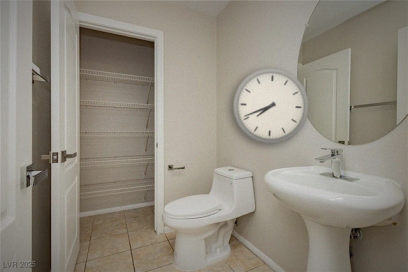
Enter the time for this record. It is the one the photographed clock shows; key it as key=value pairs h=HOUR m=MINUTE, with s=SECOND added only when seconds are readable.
h=7 m=41
